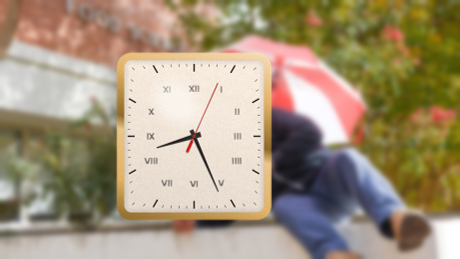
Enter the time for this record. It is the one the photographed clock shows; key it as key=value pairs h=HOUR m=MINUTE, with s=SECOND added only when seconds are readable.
h=8 m=26 s=4
